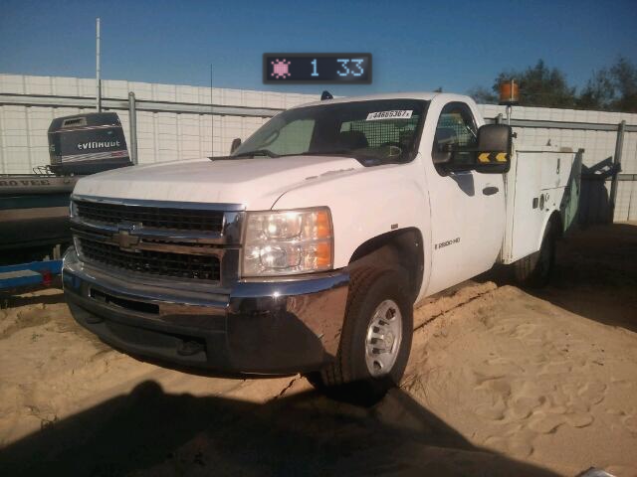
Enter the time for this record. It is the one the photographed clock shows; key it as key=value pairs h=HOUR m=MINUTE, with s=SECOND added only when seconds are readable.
h=1 m=33
